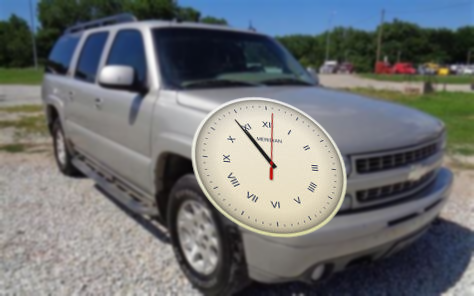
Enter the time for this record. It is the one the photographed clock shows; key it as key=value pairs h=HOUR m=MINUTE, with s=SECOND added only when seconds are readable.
h=10 m=54 s=1
